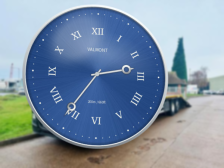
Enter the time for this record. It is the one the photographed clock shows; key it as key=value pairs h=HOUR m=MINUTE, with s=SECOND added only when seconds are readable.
h=2 m=36
